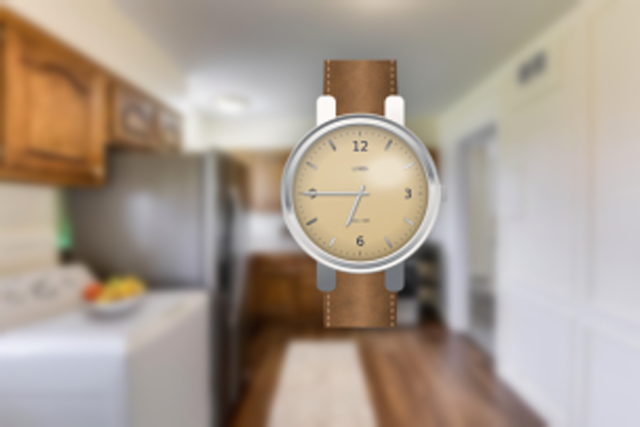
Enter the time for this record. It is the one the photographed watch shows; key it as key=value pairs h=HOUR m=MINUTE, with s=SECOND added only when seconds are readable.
h=6 m=45
